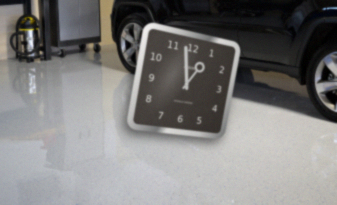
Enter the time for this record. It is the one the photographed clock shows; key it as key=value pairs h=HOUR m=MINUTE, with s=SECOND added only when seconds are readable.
h=12 m=58
